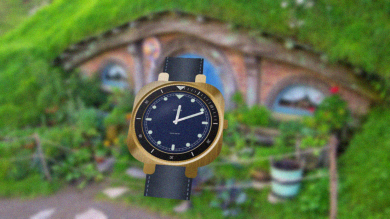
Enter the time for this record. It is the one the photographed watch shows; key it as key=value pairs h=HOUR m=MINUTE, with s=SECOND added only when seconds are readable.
h=12 m=11
